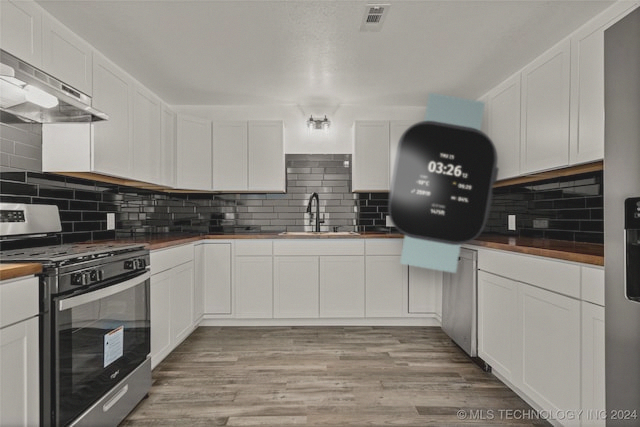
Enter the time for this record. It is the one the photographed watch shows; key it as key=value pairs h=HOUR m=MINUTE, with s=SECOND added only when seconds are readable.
h=3 m=26
